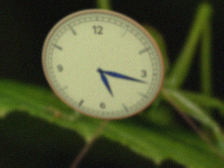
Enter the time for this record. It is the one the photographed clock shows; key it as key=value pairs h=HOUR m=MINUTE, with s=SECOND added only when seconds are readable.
h=5 m=17
